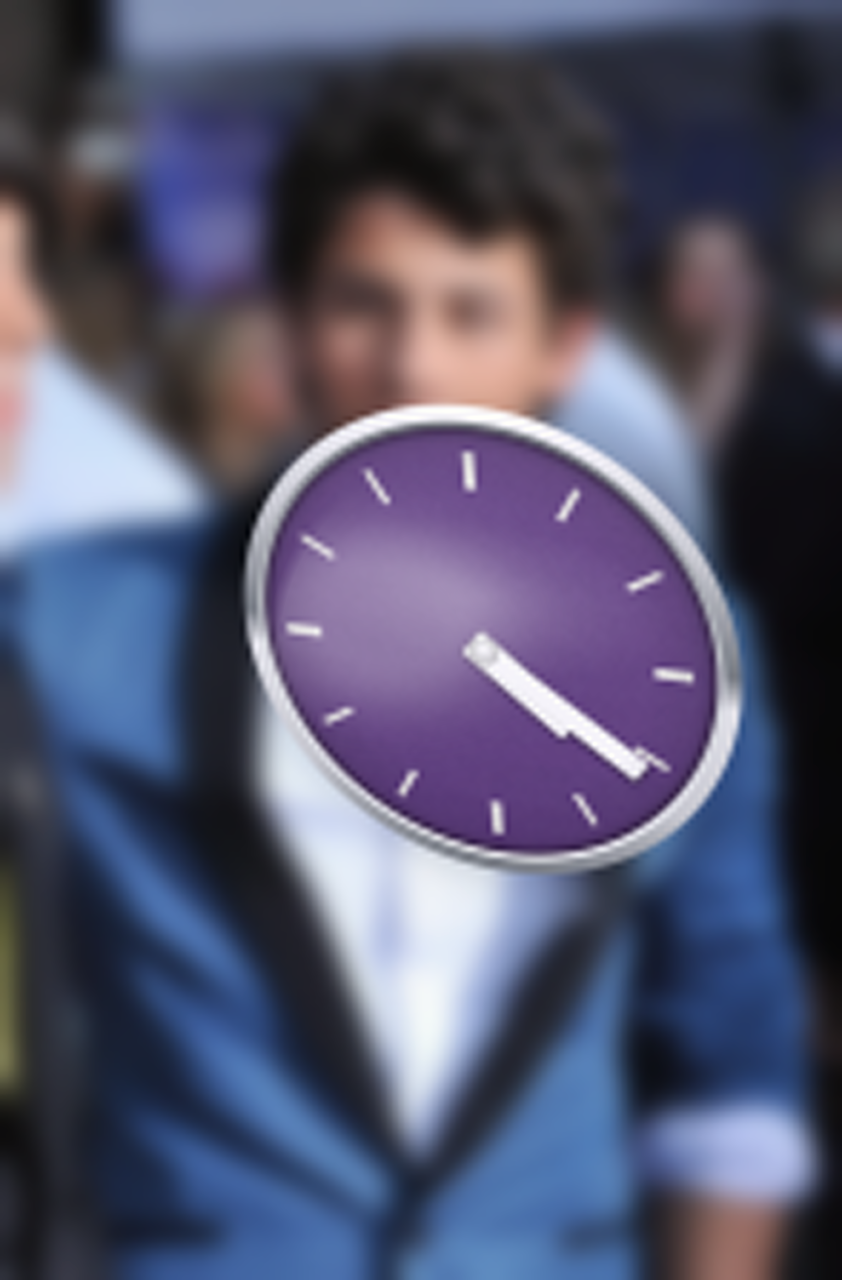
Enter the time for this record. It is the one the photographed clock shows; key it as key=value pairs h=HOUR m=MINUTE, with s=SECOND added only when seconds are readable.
h=4 m=21
